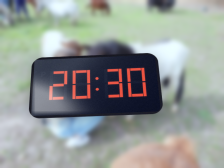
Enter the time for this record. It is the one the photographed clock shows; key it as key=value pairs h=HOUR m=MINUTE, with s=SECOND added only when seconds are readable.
h=20 m=30
